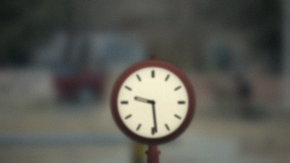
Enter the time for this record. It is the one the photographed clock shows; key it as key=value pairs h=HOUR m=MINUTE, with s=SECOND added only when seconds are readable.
h=9 m=29
